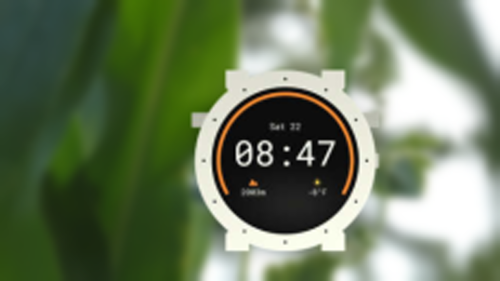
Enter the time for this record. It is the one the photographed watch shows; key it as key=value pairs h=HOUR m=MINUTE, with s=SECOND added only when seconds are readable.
h=8 m=47
